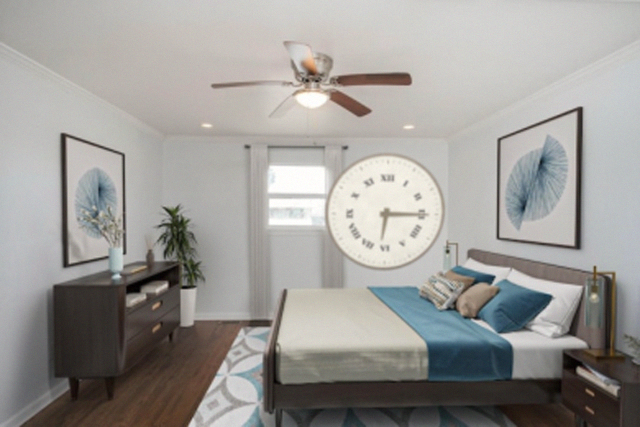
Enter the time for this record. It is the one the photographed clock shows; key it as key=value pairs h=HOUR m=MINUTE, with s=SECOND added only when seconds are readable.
h=6 m=15
